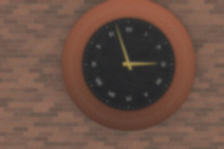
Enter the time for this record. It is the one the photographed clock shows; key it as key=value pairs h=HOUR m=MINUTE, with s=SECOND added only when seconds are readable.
h=2 m=57
